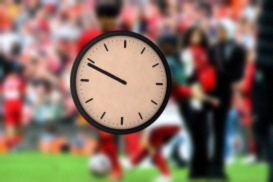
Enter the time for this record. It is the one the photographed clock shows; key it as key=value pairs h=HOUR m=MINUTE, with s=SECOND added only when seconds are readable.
h=9 m=49
